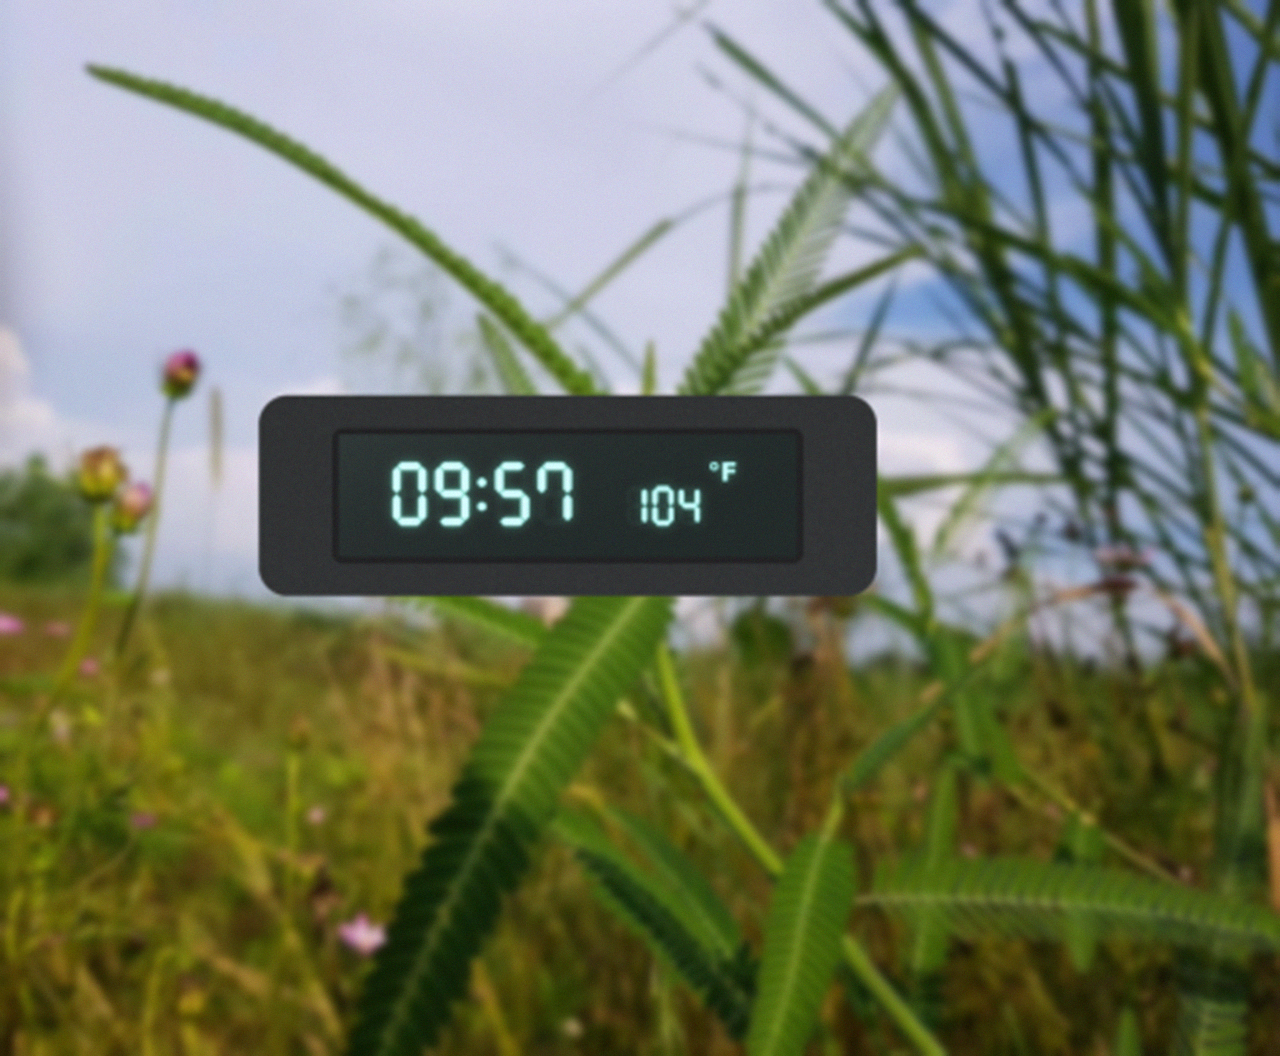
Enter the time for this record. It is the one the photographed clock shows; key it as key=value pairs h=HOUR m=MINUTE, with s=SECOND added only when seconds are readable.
h=9 m=57
